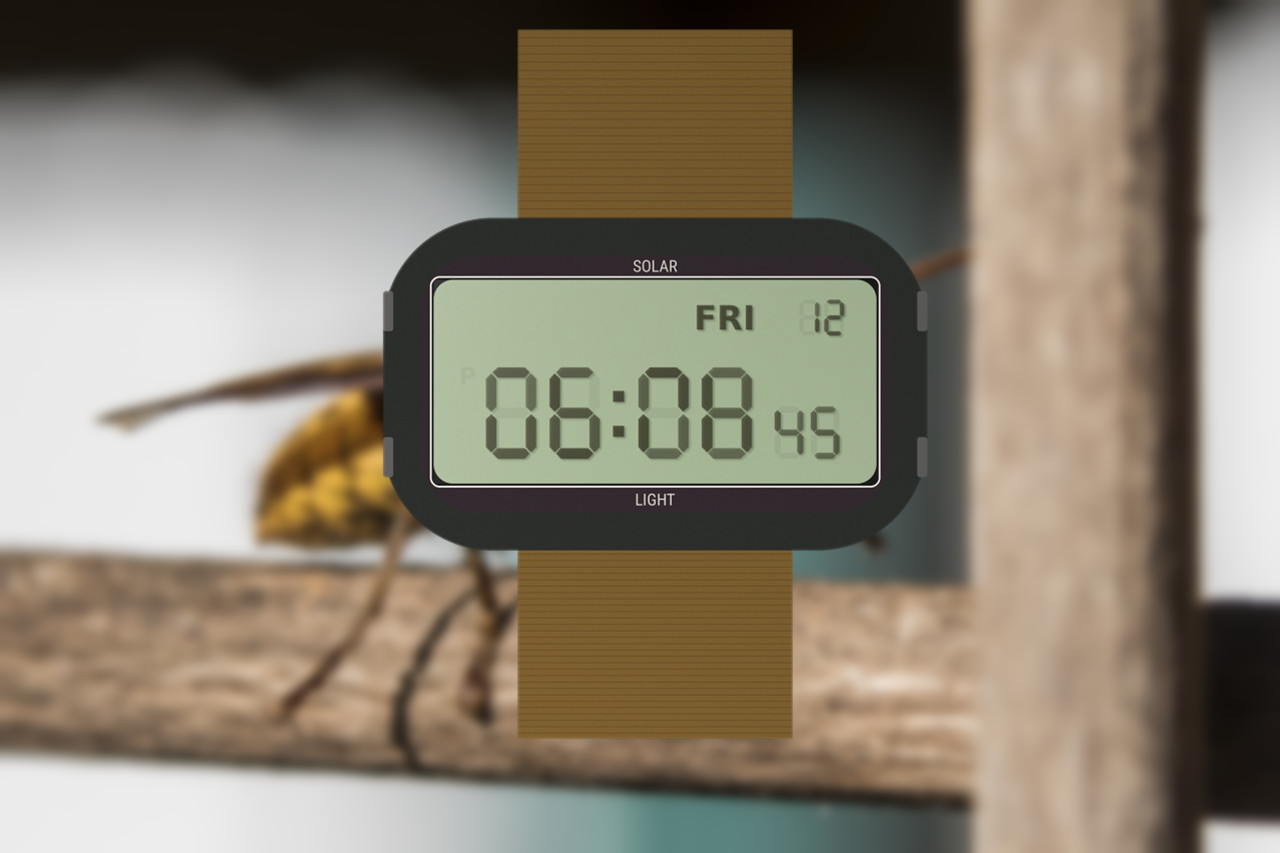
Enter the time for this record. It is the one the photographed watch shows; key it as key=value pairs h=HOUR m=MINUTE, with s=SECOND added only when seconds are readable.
h=6 m=8 s=45
